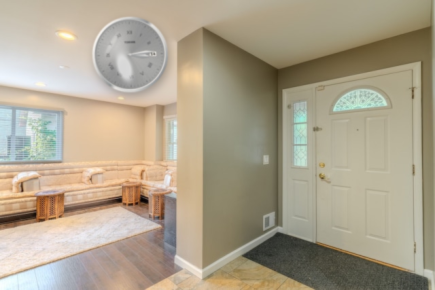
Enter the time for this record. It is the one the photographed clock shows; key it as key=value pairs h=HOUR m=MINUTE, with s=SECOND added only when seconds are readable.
h=3 m=14
